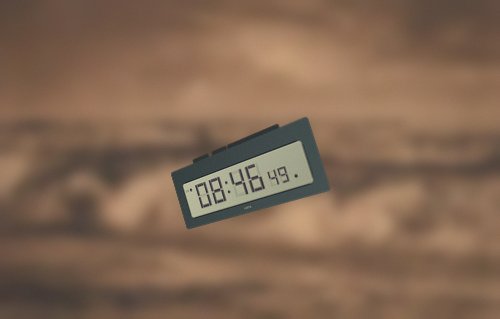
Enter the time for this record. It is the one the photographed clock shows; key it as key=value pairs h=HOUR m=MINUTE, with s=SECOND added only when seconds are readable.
h=8 m=46 s=49
